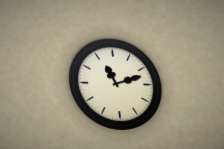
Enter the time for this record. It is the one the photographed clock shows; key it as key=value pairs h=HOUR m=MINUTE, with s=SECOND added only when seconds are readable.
h=11 m=12
